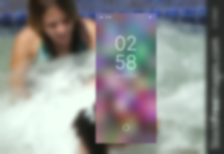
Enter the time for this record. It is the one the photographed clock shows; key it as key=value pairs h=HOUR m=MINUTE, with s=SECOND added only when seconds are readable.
h=2 m=58
